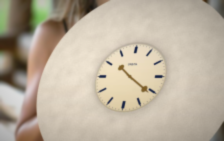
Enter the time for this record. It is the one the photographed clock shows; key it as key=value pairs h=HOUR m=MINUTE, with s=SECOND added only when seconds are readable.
h=10 m=21
